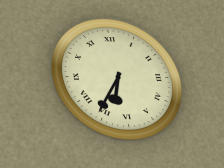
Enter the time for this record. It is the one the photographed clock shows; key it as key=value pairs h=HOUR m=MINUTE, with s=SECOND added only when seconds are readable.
h=6 m=36
